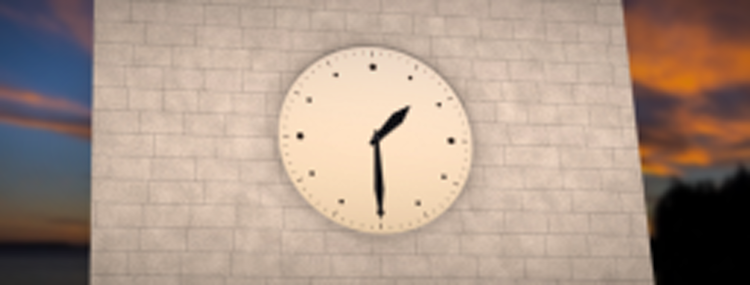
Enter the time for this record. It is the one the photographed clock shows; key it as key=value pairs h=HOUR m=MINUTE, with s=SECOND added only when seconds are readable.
h=1 m=30
